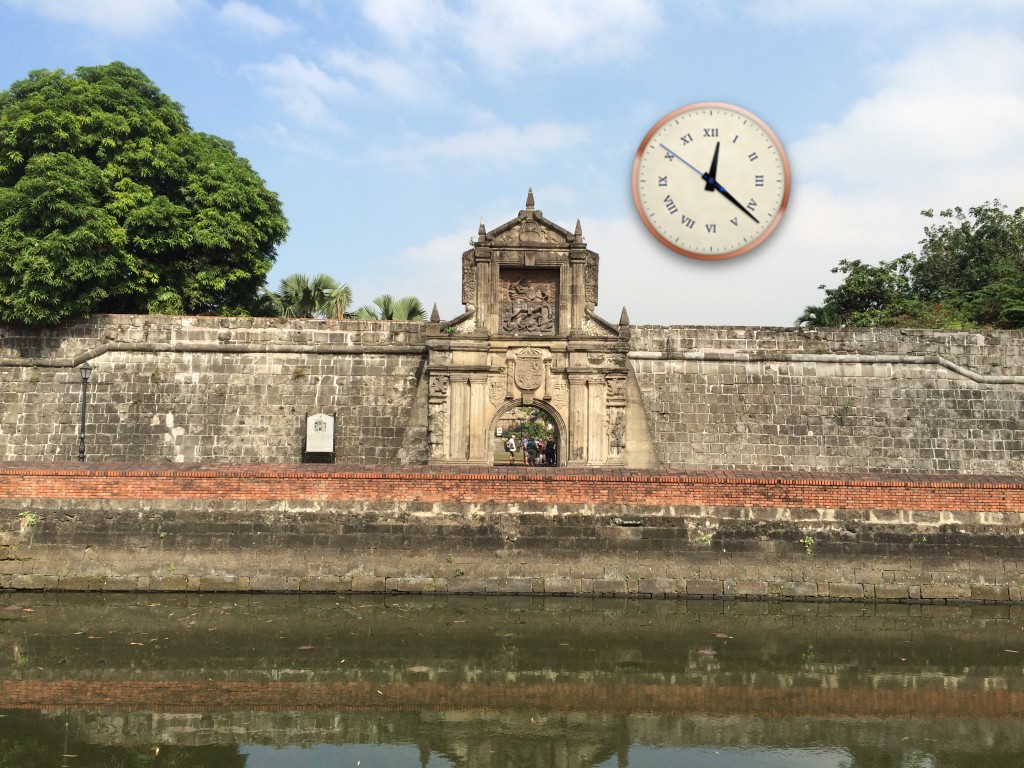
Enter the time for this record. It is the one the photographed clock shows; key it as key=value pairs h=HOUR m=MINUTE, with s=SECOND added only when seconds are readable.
h=12 m=21 s=51
